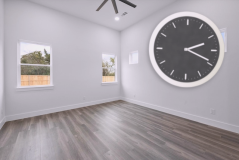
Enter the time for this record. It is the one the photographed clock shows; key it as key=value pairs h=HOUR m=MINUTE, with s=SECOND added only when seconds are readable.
h=2 m=19
